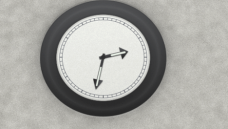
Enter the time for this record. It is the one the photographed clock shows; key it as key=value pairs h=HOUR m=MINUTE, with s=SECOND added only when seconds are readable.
h=2 m=32
